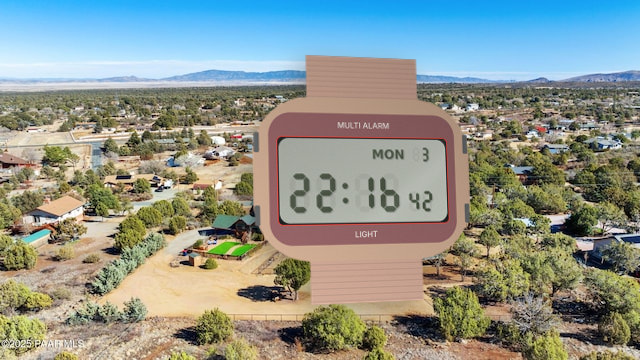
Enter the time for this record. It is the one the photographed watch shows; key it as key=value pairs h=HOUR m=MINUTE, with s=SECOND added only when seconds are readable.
h=22 m=16 s=42
